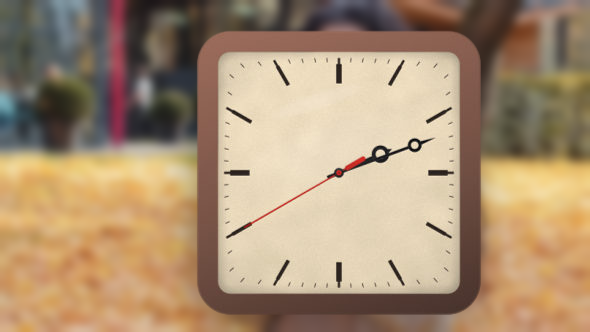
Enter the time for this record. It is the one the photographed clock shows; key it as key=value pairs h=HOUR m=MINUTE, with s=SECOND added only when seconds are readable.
h=2 m=11 s=40
